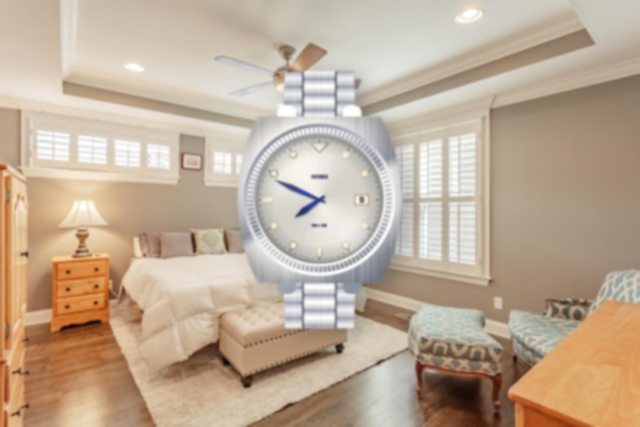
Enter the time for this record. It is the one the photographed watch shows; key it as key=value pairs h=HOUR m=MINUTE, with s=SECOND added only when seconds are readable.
h=7 m=49
